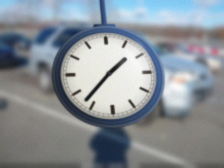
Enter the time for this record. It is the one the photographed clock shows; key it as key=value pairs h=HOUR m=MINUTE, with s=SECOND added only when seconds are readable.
h=1 m=37
